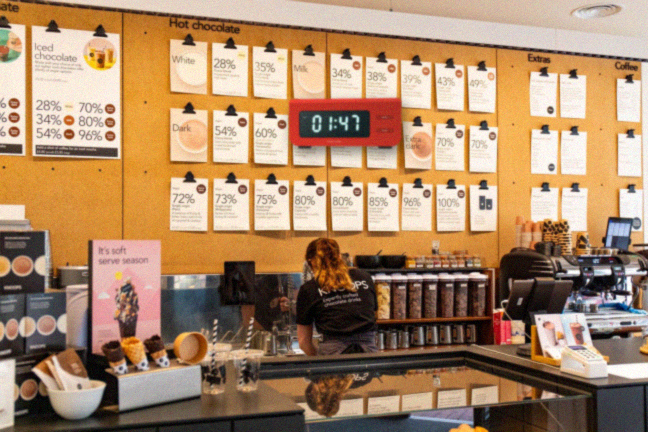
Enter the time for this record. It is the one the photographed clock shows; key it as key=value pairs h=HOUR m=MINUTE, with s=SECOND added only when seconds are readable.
h=1 m=47
